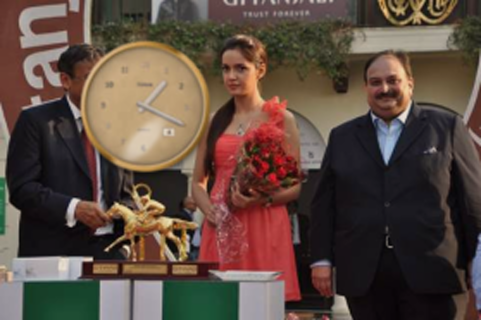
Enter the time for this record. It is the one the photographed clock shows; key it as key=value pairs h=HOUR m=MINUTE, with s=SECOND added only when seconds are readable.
h=1 m=19
